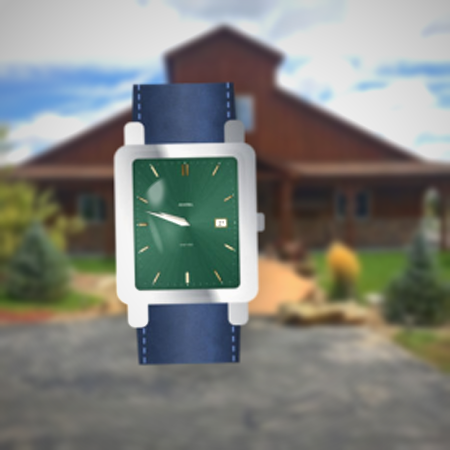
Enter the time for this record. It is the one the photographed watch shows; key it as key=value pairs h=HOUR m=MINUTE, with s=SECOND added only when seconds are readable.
h=9 m=48
